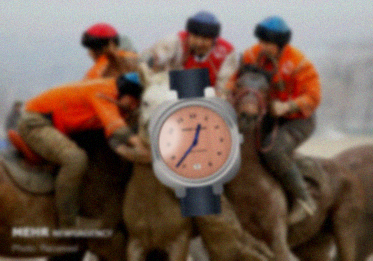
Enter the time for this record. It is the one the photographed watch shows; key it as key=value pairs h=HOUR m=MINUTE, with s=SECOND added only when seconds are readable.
h=12 m=37
